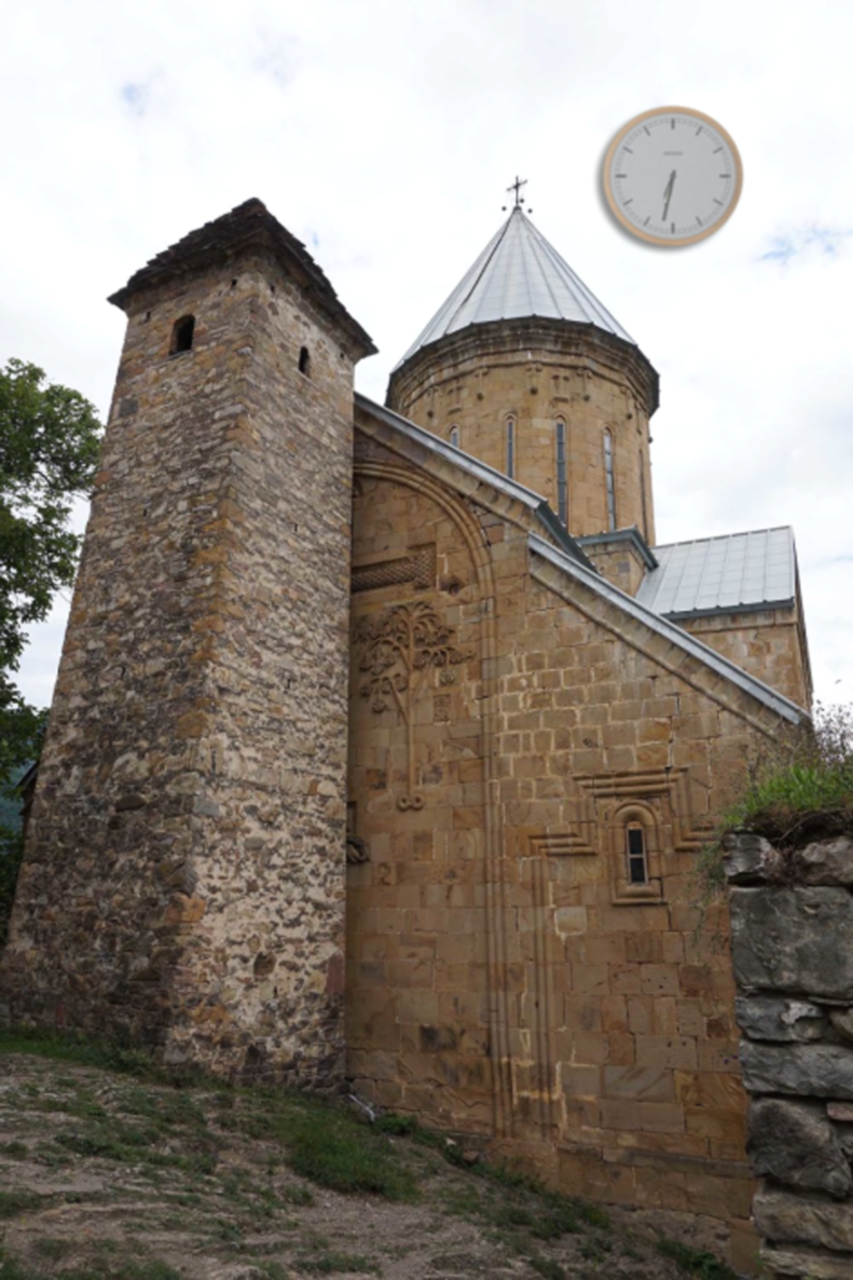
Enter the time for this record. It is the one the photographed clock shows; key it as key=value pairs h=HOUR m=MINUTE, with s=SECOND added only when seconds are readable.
h=6 m=32
